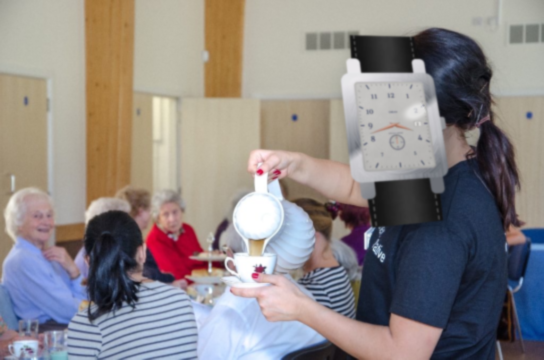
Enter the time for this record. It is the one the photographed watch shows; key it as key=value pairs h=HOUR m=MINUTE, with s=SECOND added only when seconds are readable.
h=3 m=42
